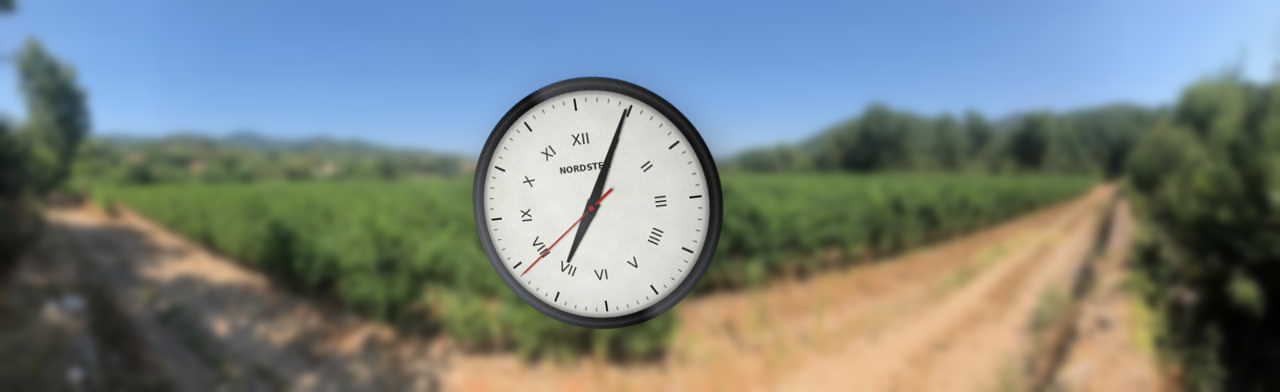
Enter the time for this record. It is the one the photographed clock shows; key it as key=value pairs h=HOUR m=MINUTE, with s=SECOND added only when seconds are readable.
h=7 m=4 s=39
